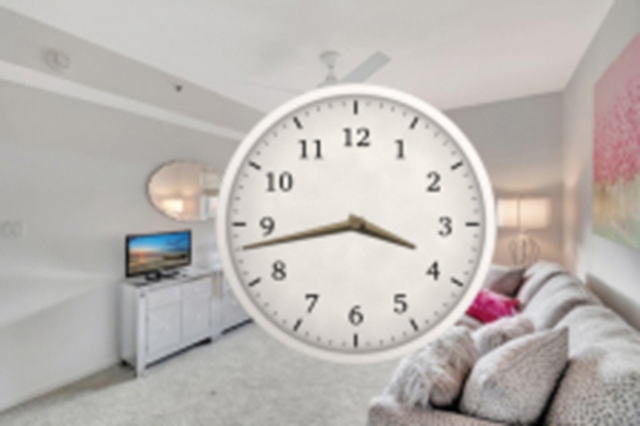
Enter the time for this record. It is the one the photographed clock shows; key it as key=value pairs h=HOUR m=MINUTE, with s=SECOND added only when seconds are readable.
h=3 m=43
